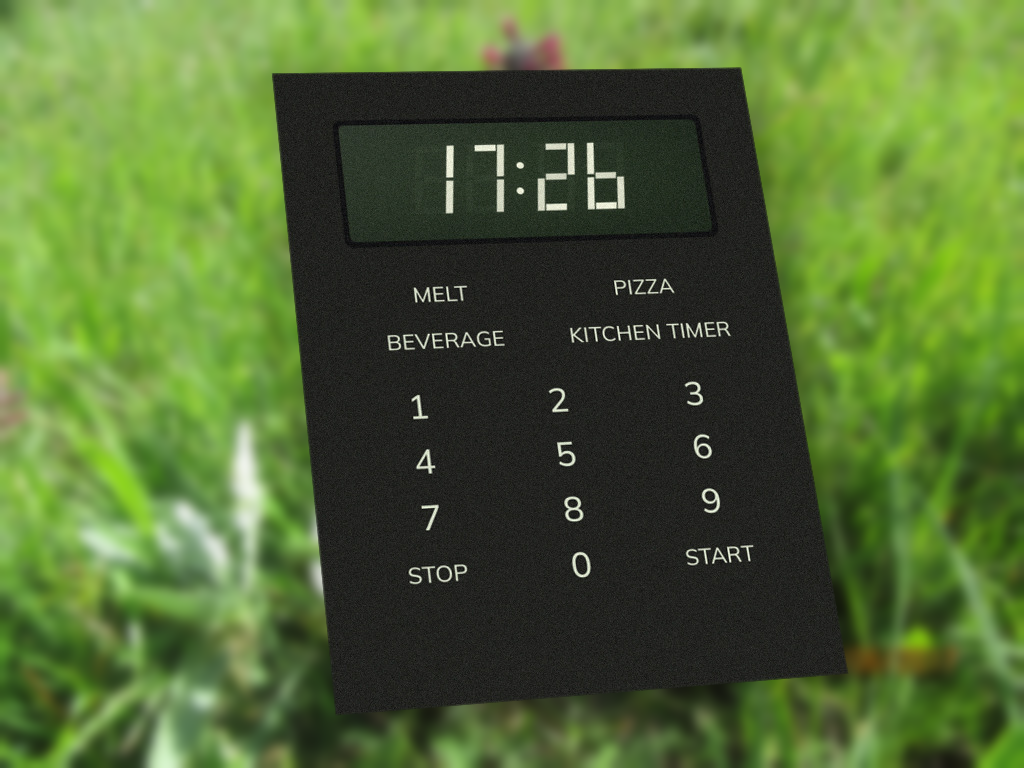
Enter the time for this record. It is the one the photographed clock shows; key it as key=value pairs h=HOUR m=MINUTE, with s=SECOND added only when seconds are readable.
h=17 m=26
